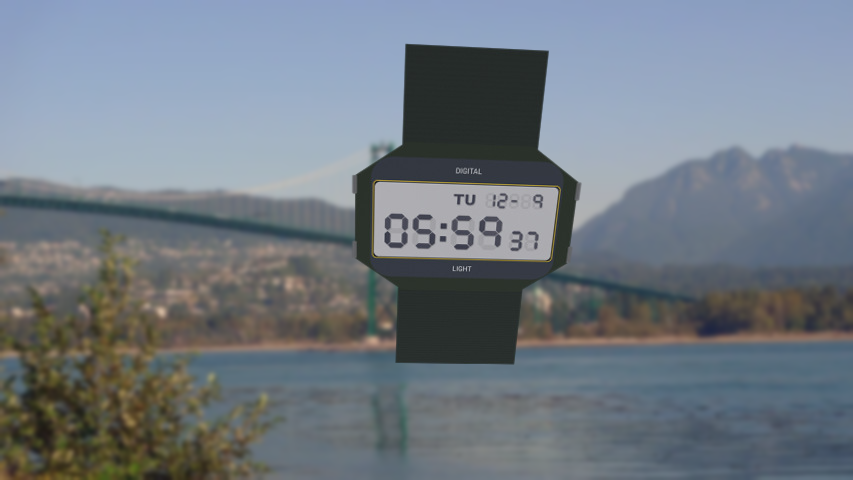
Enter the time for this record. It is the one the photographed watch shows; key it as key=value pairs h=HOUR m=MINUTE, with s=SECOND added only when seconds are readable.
h=5 m=59 s=37
